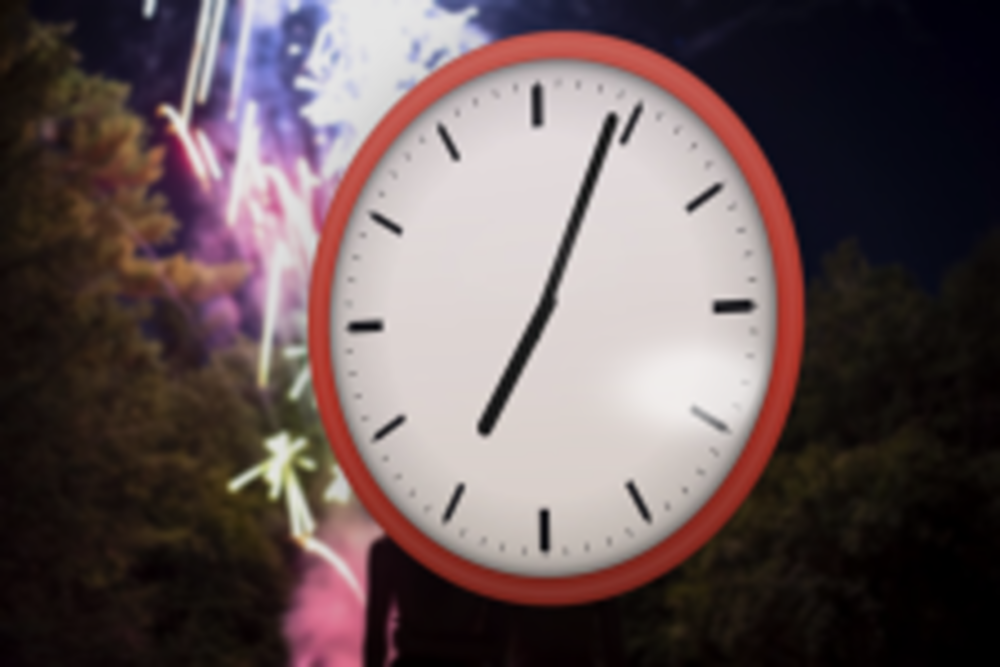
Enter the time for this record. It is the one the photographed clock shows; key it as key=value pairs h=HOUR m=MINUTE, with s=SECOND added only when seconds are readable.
h=7 m=4
